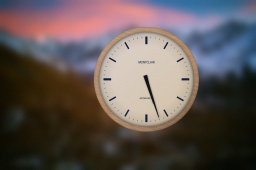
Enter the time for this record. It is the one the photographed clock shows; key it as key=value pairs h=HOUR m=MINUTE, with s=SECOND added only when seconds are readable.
h=5 m=27
